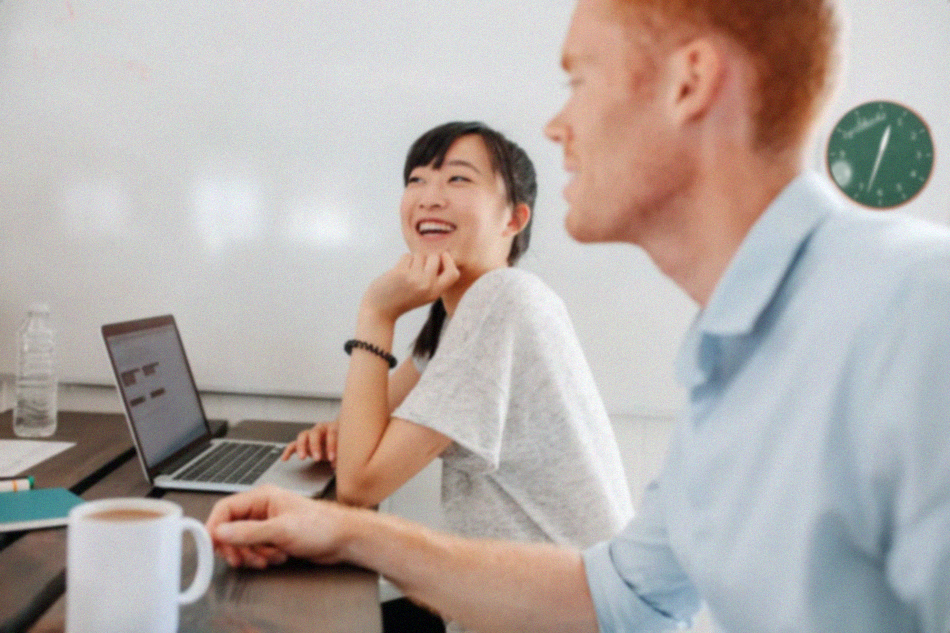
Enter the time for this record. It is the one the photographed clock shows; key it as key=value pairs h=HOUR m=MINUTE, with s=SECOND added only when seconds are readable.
h=12 m=33
